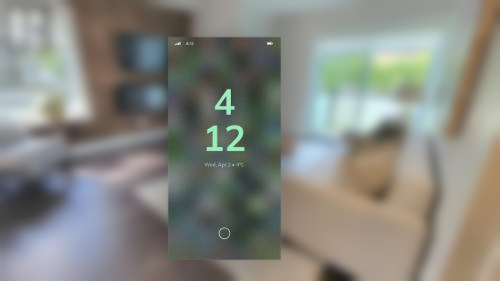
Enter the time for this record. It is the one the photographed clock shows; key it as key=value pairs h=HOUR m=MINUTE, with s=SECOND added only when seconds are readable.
h=4 m=12
